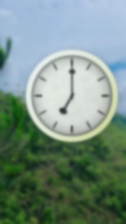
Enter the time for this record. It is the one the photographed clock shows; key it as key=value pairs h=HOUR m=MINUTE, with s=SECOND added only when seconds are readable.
h=7 m=0
